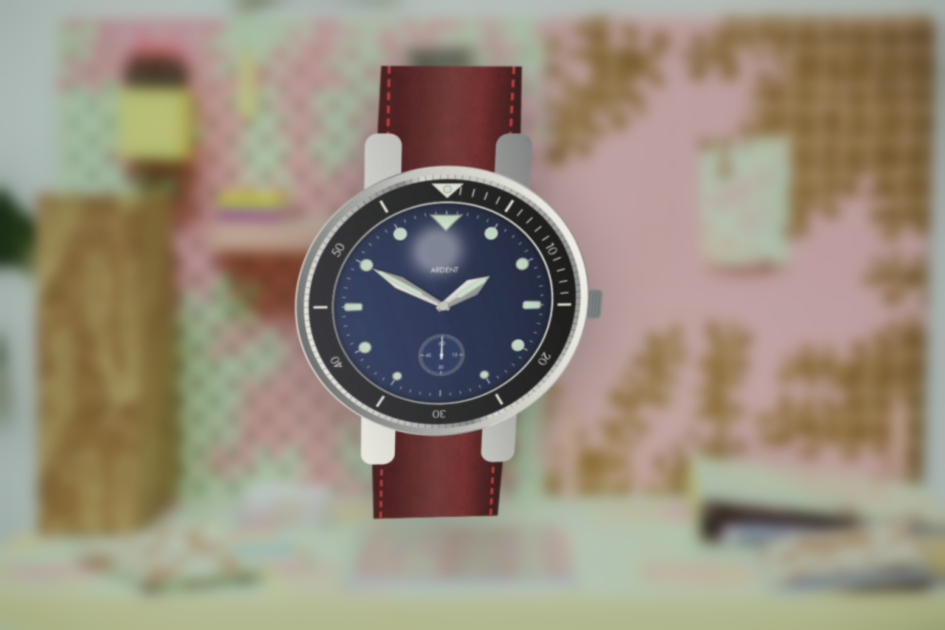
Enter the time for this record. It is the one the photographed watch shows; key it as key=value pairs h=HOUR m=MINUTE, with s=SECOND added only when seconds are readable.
h=1 m=50
